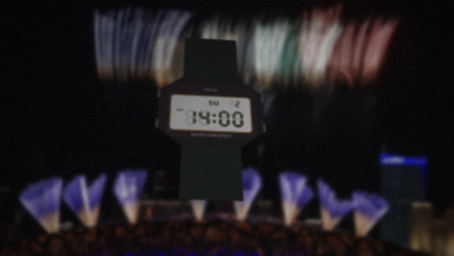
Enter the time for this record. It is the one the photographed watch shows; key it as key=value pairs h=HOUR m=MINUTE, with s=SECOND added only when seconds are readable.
h=14 m=0
